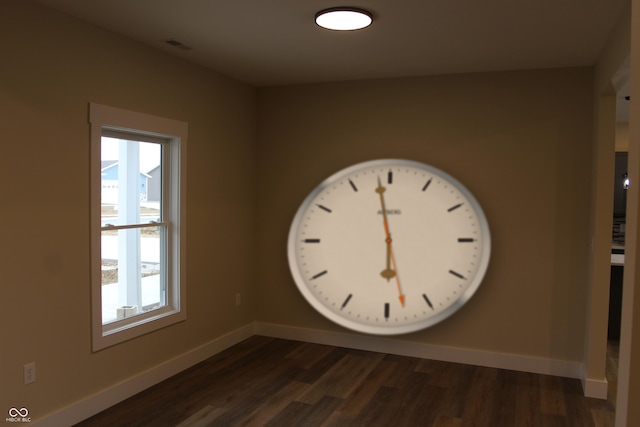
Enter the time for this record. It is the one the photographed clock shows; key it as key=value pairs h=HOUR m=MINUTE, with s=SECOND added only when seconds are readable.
h=5 m=58 s=28
